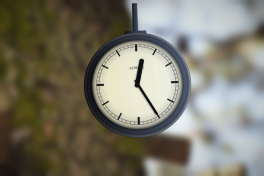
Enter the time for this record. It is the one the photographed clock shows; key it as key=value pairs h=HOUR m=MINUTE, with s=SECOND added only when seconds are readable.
h=12 m=25
